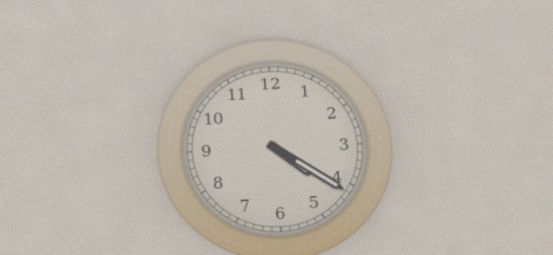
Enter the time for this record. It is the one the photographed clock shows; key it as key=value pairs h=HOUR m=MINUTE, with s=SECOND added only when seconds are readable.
h=4 m=21
